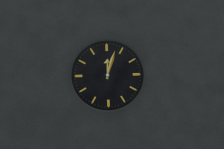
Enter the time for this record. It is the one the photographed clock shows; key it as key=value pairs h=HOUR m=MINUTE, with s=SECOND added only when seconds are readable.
h=12 m=3
